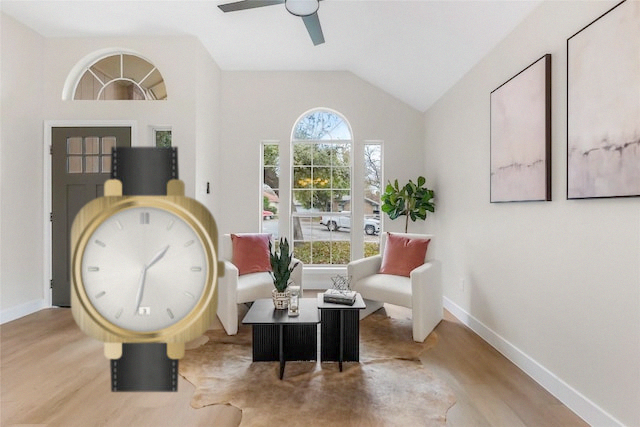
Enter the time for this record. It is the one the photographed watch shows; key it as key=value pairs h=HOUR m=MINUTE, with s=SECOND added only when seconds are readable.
h=1 m=32
